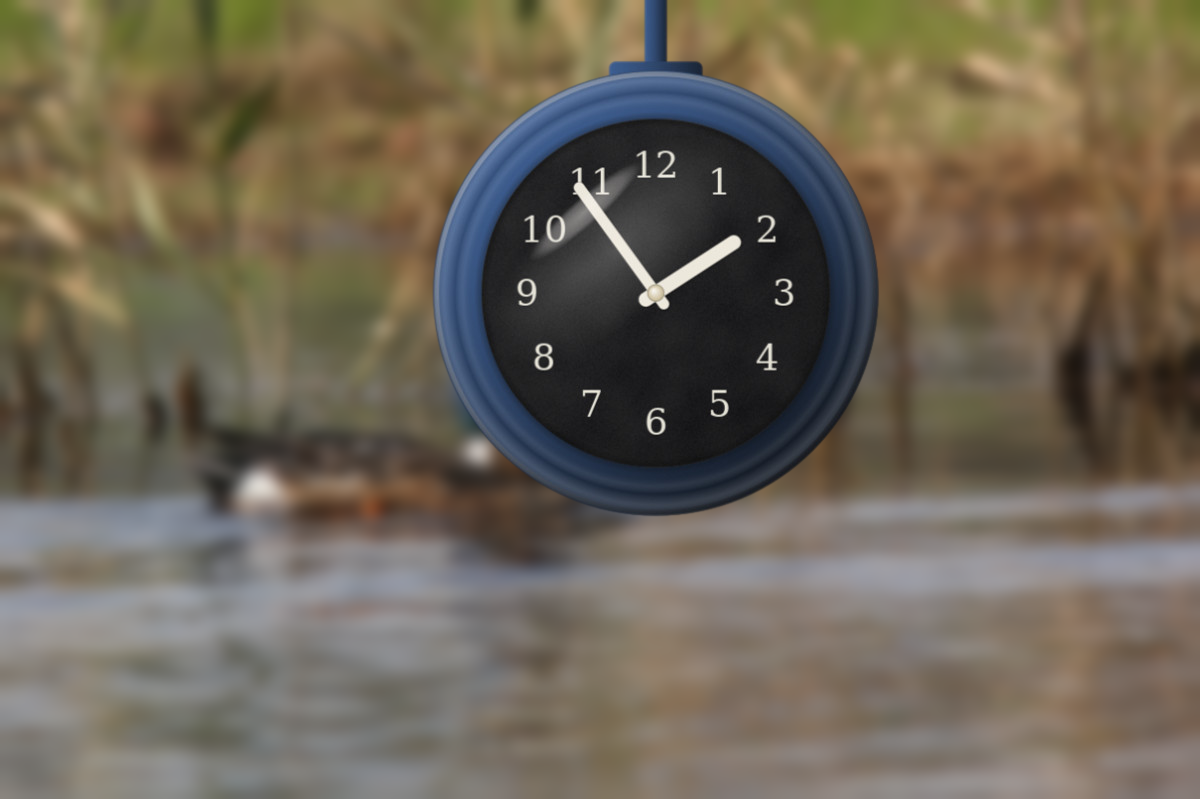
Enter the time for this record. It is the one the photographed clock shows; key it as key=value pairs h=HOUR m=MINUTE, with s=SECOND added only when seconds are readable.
h=1 m=54
